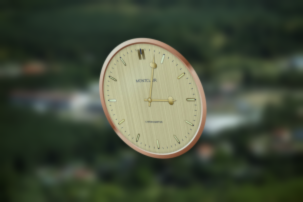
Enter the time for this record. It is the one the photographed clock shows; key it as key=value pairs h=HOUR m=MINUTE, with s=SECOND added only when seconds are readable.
h=3 m=3
